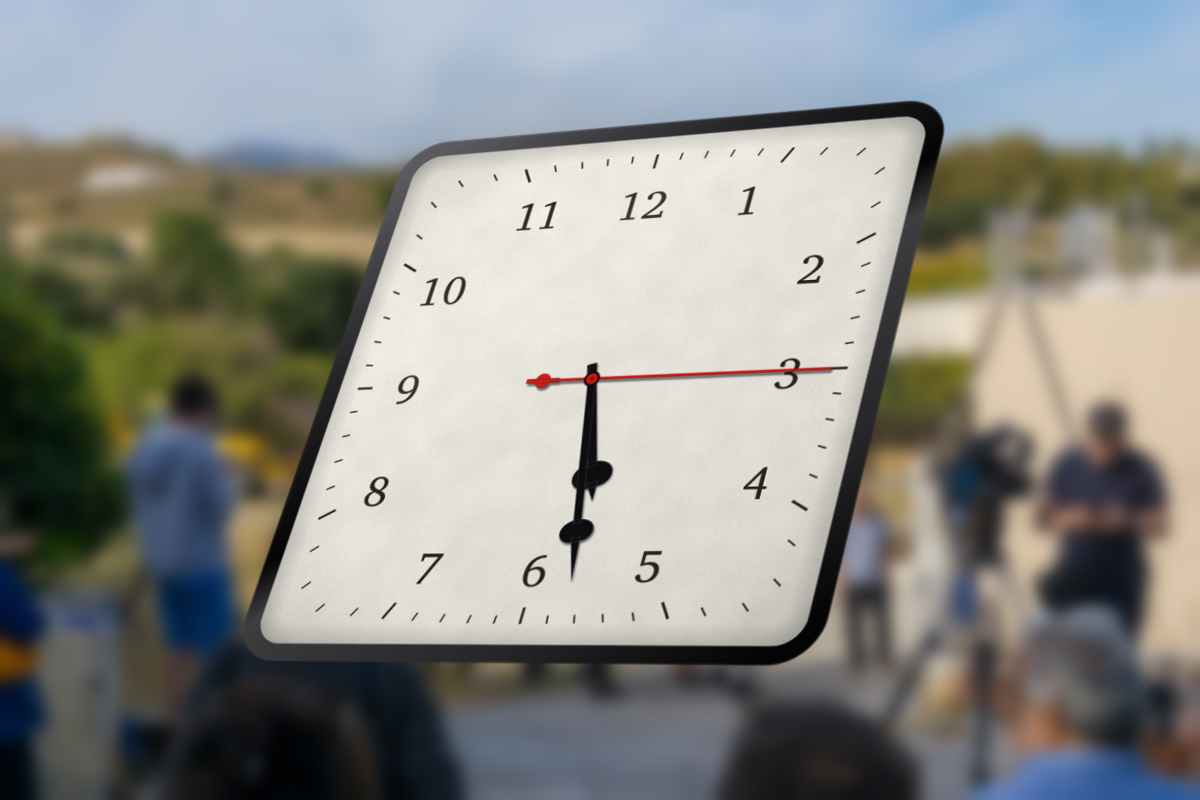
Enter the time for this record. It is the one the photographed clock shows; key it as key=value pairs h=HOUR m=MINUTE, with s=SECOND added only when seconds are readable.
h=5 m=28 s=15
